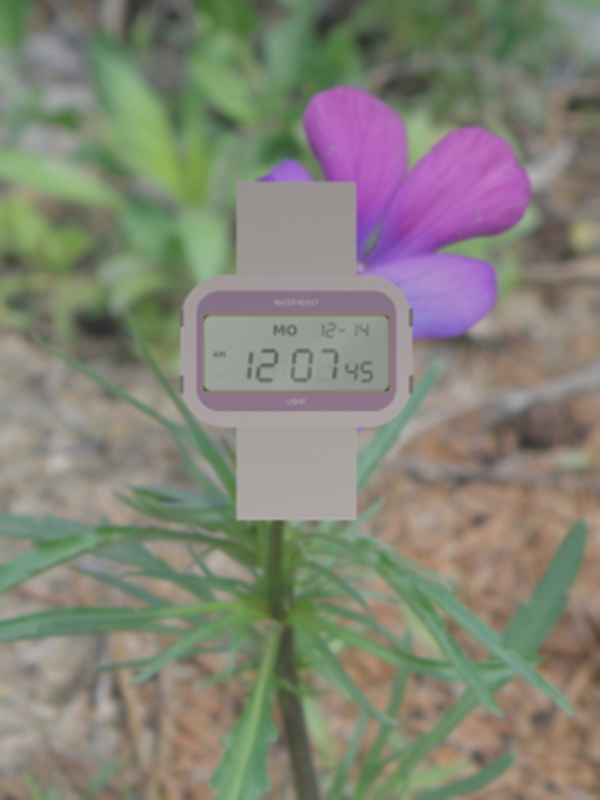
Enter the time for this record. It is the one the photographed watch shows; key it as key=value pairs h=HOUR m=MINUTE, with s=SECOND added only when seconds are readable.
h=12 m=7 s=45
